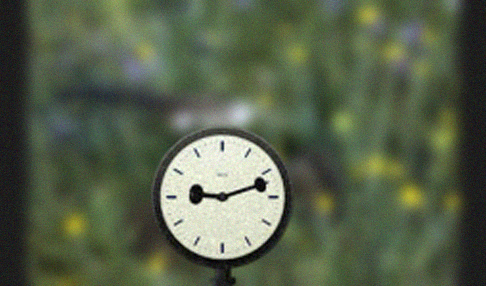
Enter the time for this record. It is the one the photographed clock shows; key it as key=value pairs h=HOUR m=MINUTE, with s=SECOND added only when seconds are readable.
h=9 m=12
